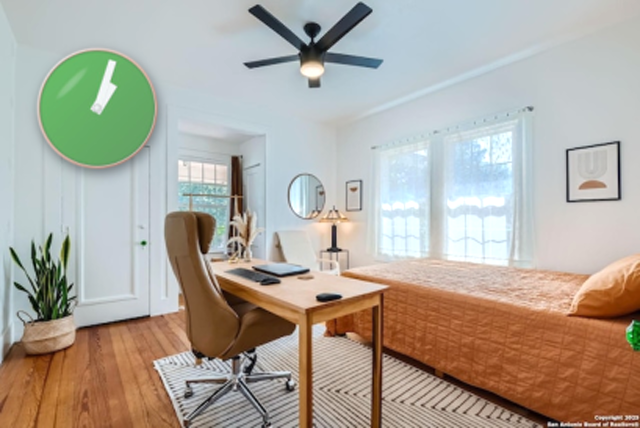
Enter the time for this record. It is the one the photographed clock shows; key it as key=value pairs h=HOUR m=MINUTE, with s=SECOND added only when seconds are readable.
h=1 m=3
